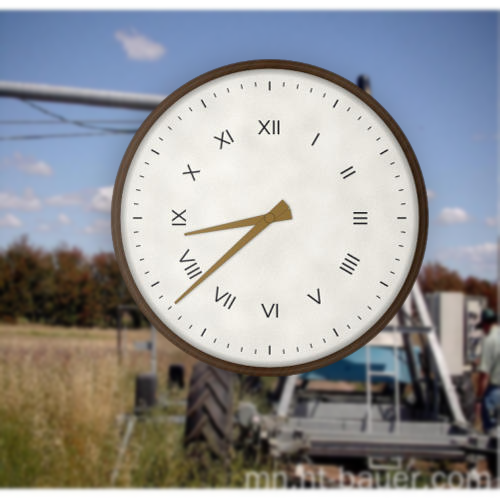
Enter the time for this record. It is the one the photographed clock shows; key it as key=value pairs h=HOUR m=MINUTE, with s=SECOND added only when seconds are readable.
h=8 m=38
